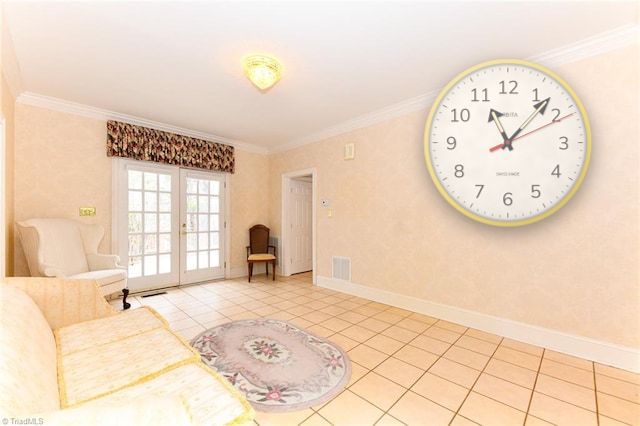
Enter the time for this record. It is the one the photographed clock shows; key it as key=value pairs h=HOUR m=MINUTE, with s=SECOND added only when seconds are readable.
h=11 m=7 s=11
